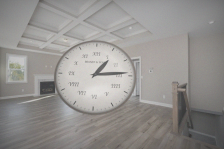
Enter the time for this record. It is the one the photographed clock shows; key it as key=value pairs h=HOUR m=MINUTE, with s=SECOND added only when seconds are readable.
h=1 m=14
